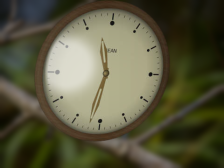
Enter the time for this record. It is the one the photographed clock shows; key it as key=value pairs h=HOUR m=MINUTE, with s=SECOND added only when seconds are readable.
h=11 m=32
